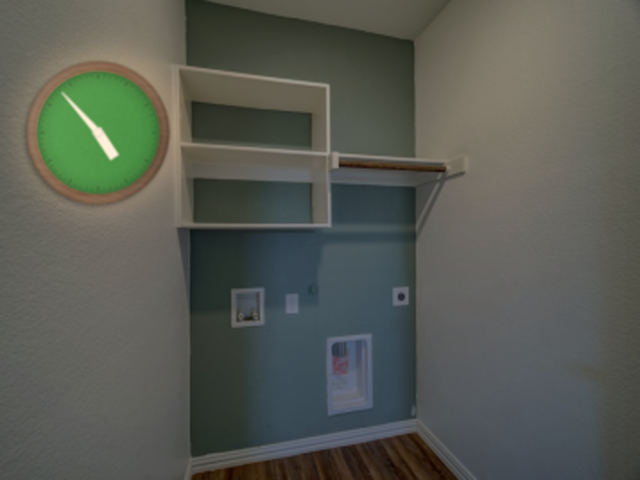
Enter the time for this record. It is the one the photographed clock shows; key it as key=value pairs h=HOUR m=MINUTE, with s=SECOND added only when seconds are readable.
h=4 m=53
